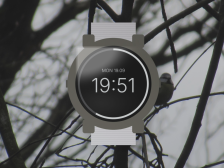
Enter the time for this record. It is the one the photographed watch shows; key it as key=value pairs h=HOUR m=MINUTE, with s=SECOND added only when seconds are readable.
h=19 m=51
